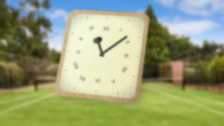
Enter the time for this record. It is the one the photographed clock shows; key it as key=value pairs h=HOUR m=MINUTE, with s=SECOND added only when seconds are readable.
h=11 m=8
